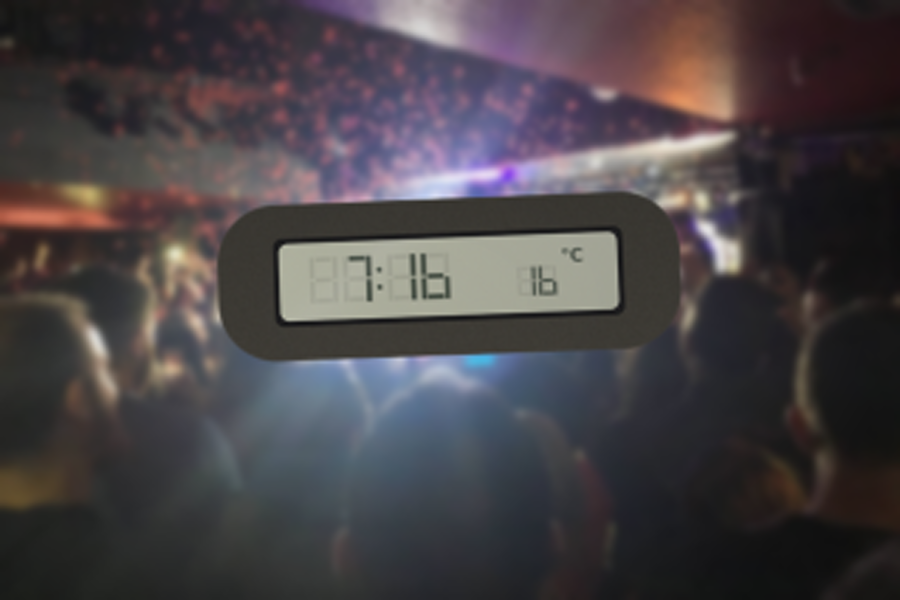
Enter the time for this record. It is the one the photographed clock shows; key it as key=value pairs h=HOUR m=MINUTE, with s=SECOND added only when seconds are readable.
h=7 m=16
